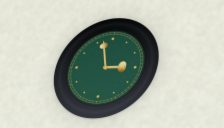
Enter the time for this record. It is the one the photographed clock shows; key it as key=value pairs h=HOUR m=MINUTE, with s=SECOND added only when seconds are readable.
h=2 m=57
